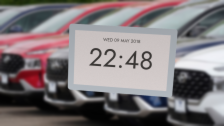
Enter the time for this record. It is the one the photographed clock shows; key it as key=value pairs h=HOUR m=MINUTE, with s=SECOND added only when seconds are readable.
h=22 m=48
